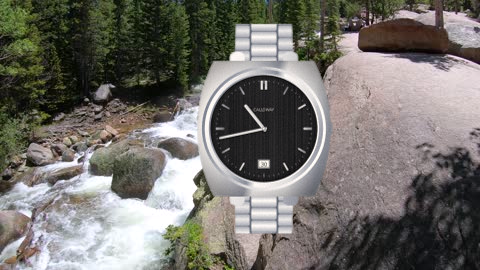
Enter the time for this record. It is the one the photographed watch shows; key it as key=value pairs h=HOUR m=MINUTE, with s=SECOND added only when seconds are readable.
h=10 m=43
